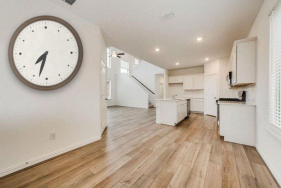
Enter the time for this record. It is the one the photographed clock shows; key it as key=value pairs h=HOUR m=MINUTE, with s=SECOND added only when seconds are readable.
h=7 m=33
